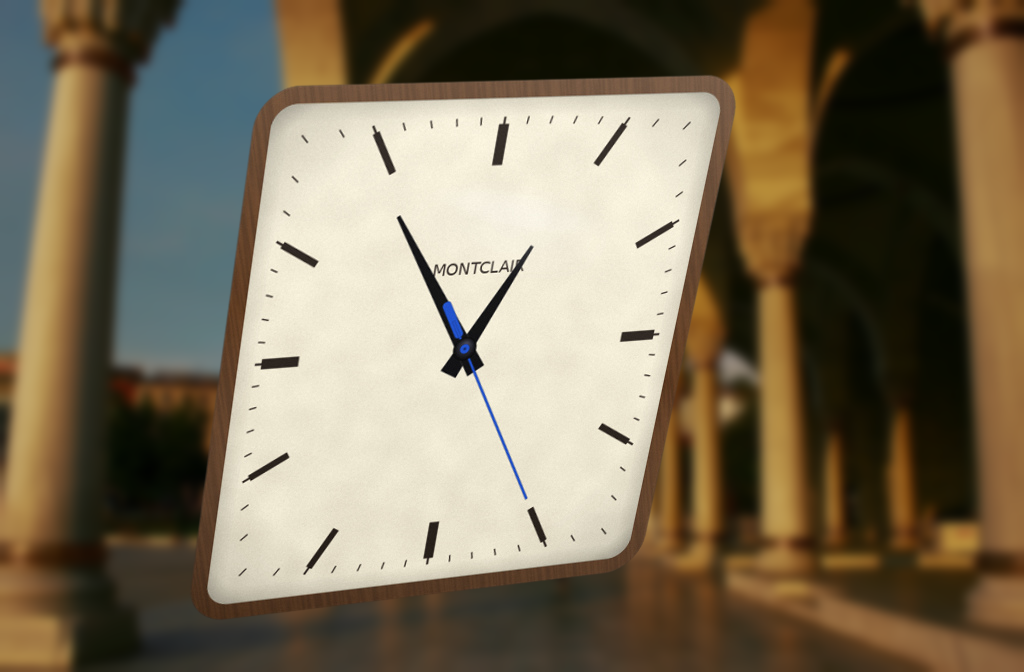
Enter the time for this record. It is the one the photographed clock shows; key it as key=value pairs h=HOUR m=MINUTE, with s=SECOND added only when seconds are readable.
h=12 m=54 s=25
